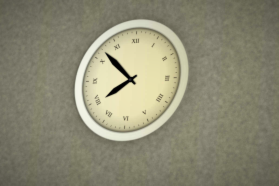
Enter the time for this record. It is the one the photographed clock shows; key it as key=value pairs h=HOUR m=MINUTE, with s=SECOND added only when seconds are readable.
h=7 m=52
